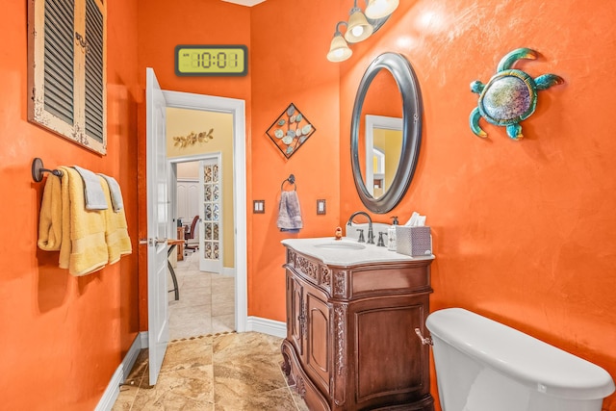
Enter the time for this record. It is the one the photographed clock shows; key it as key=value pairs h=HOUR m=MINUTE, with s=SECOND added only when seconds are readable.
h=10 m=1
